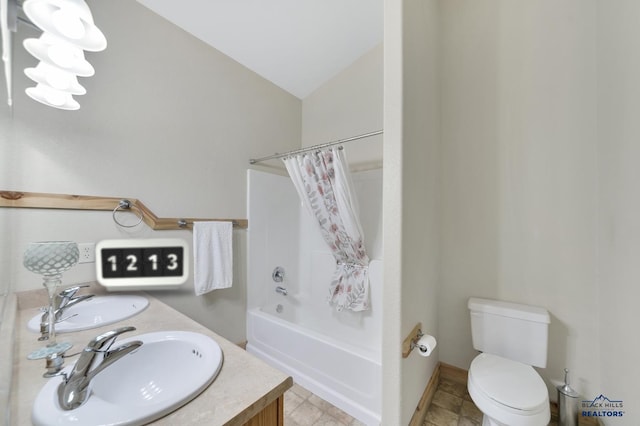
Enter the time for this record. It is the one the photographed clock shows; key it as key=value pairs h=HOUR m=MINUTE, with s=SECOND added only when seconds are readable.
h=12 m=13
